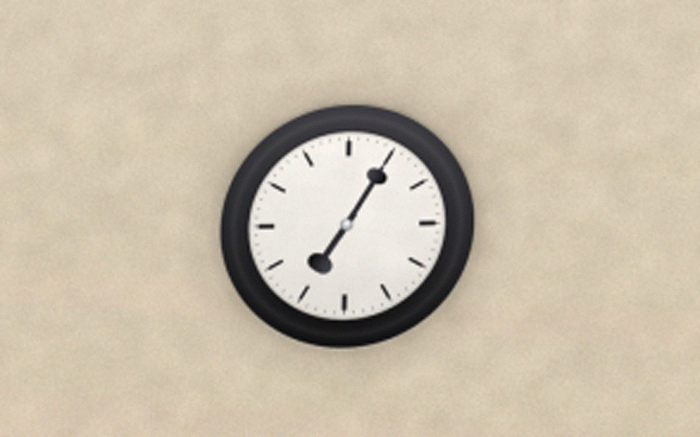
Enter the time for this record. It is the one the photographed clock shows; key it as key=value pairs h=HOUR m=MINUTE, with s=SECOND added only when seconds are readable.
h=7 m=5
